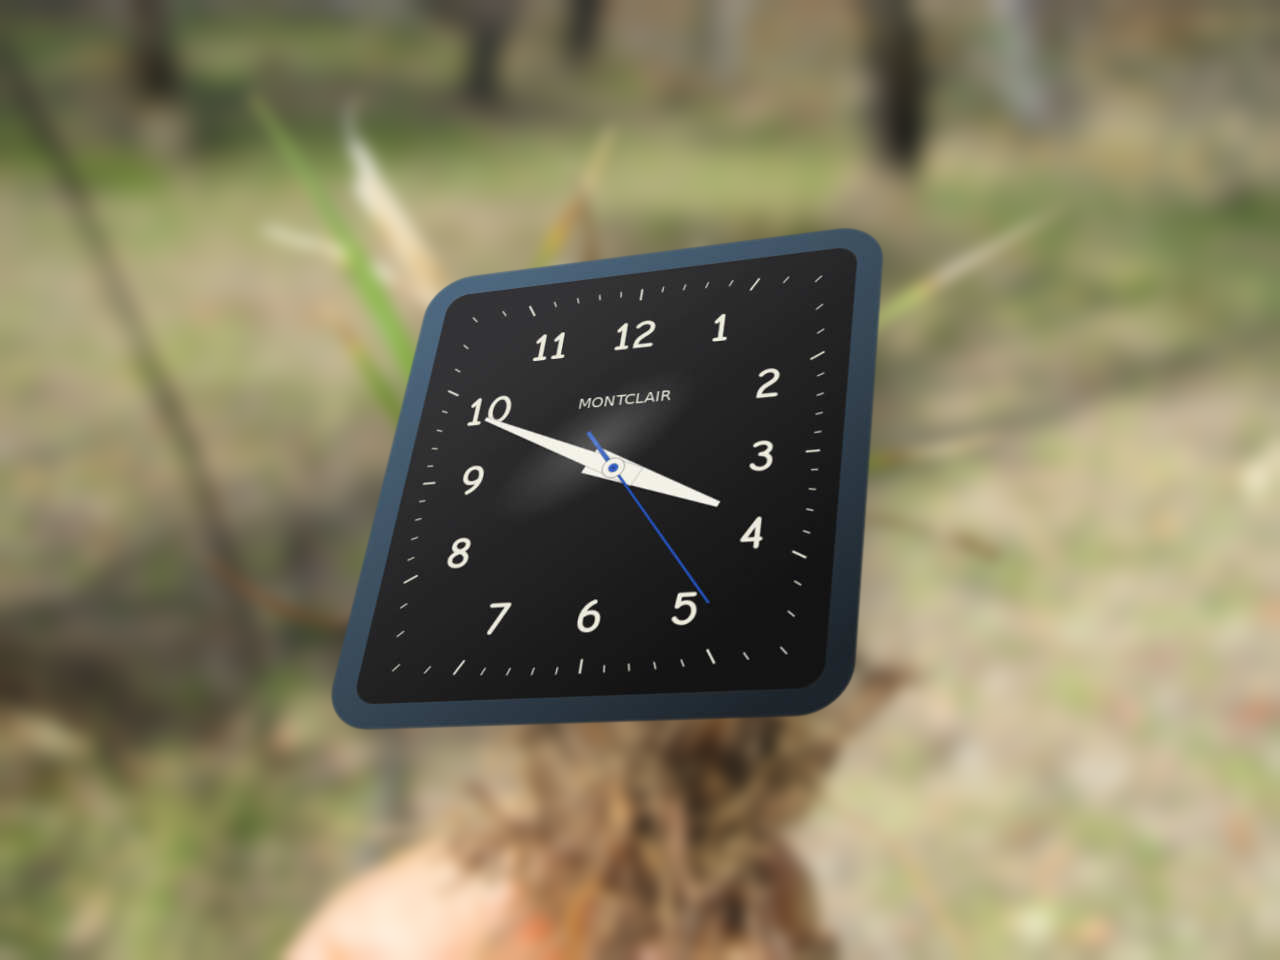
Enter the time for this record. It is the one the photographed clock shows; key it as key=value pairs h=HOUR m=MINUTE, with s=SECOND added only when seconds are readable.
h=3 m=49 s=24
